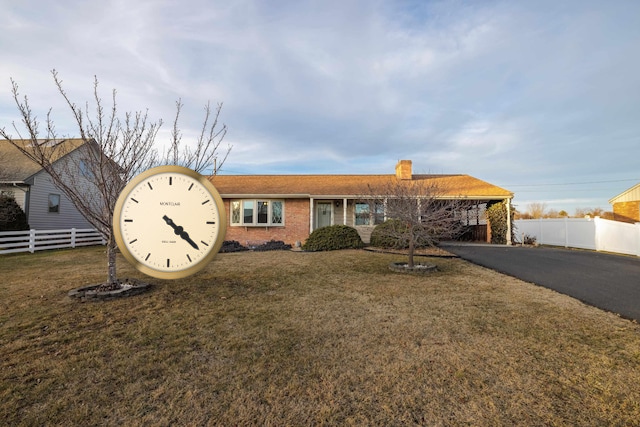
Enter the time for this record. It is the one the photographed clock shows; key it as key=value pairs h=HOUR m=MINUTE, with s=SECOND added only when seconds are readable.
h=4 m=22
